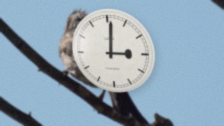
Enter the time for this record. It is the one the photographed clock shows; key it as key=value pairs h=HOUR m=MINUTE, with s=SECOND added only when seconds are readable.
h=3 m=1
